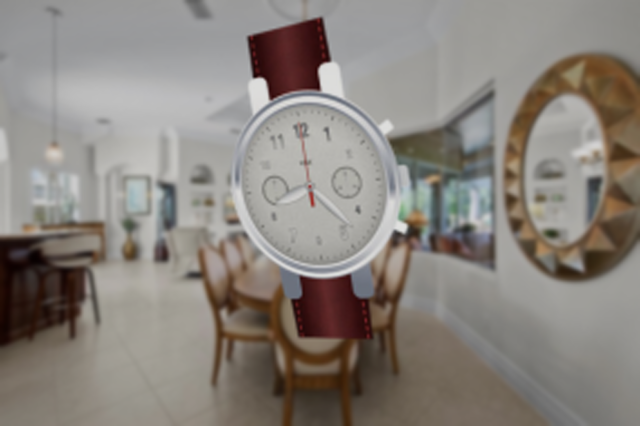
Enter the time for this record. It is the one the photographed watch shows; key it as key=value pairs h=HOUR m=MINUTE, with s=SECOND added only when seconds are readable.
h=8 m=23
